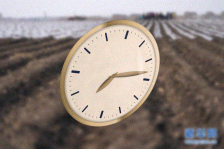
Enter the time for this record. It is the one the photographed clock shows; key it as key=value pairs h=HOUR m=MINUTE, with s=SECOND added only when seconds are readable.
h=7 m=13
